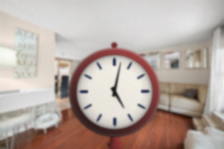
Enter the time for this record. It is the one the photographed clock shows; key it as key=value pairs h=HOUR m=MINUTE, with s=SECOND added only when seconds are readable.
h=5 m=2
